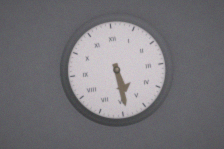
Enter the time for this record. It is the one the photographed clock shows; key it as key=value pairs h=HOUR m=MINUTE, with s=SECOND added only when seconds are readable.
h=5 m=29
